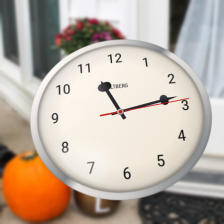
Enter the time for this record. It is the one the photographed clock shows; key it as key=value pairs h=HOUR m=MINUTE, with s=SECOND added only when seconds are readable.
h=11 m=13 s=14
